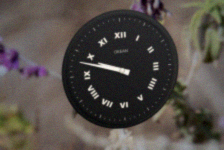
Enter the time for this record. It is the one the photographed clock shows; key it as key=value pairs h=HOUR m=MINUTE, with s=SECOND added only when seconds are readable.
h=9 m=48
